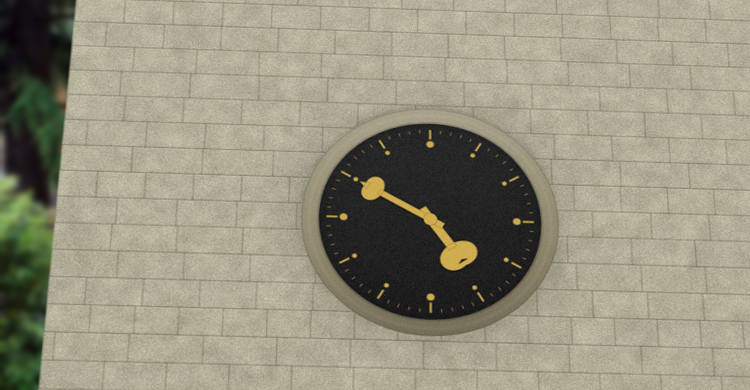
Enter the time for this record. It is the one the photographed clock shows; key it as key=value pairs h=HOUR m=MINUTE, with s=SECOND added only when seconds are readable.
h=4 m=50
